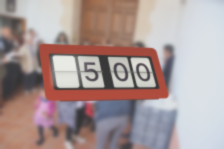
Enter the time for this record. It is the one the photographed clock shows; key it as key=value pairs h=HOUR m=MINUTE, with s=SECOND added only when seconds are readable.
h=5 m=0
